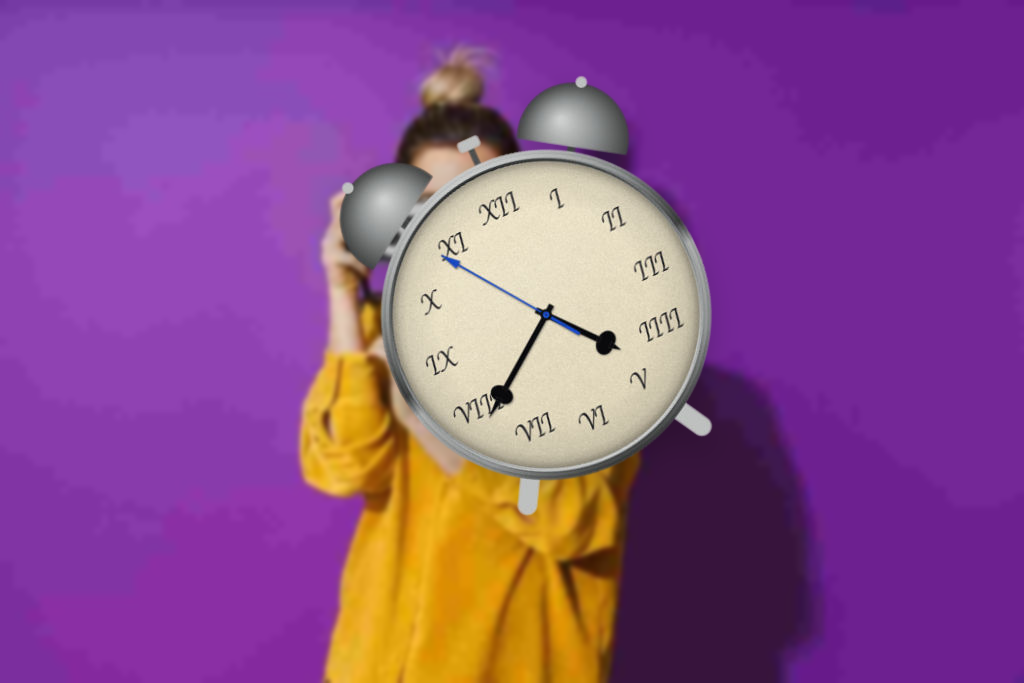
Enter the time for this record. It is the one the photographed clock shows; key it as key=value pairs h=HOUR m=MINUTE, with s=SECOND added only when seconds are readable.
h=4 m=38 s=54
